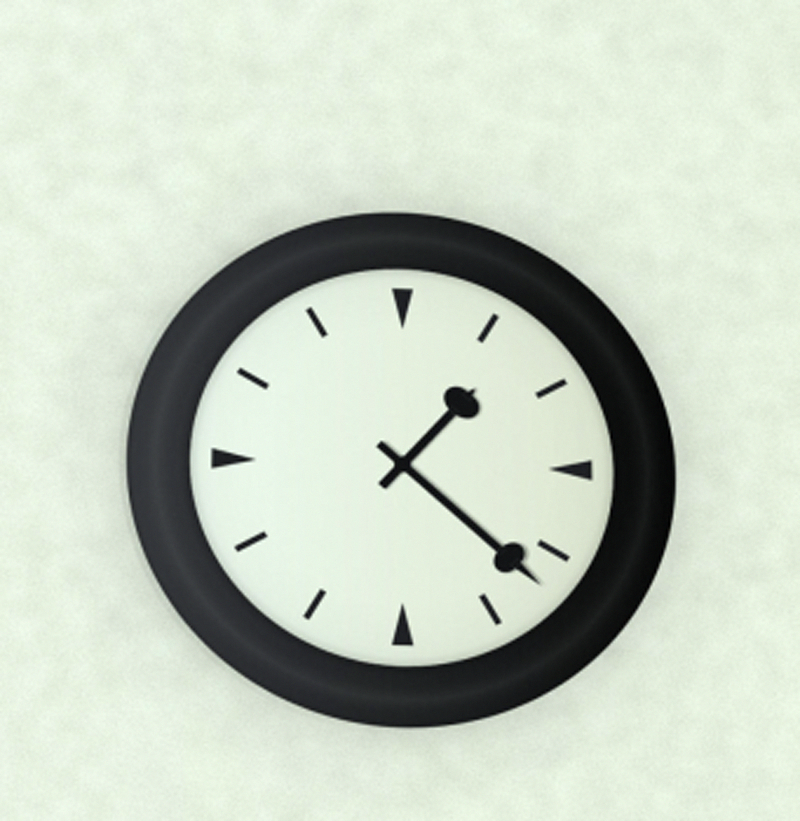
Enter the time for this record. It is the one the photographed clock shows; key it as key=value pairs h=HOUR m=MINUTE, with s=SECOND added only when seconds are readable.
h=1 m=22
